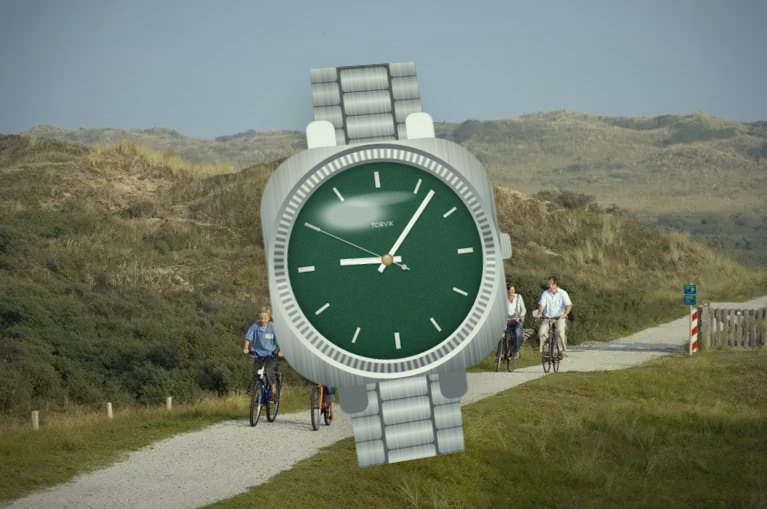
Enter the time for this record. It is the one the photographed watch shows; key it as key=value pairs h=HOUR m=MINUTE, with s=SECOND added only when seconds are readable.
h=9 m=6 s=50
